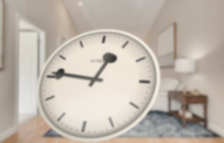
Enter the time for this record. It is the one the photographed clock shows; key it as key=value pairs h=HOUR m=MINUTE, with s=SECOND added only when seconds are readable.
h=12 m=46
